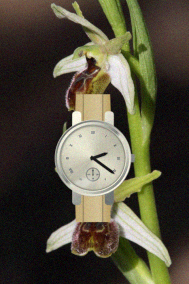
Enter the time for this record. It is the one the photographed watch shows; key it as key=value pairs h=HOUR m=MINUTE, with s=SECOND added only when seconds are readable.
h=2 m=21
